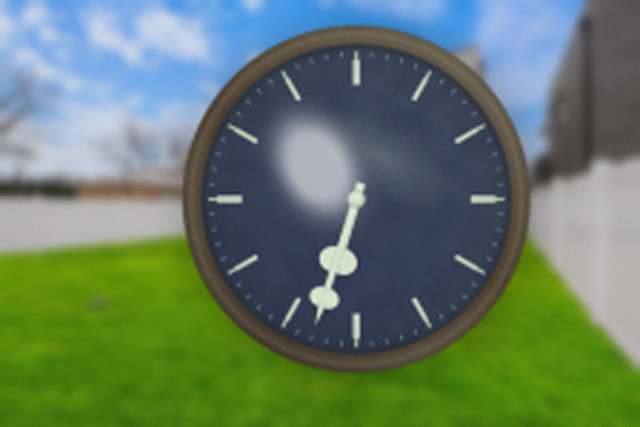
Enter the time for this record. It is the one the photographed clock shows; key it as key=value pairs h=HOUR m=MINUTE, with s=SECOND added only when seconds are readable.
h=6 m=33
